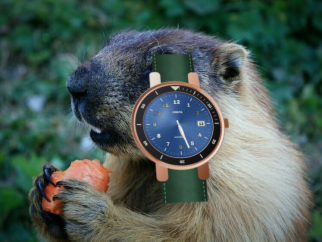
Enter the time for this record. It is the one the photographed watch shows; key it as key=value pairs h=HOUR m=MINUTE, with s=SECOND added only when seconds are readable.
h=5 m=27
